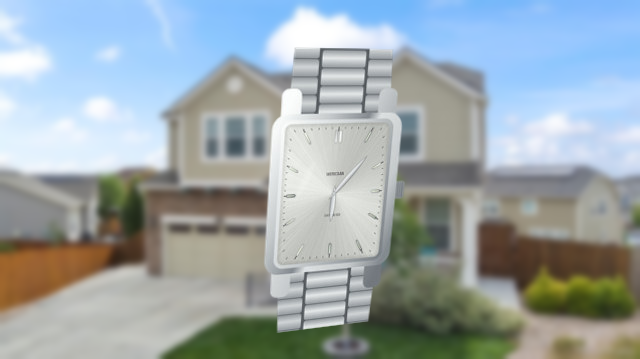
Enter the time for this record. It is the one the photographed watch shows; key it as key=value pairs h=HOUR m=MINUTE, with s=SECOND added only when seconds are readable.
h=6 m=7
